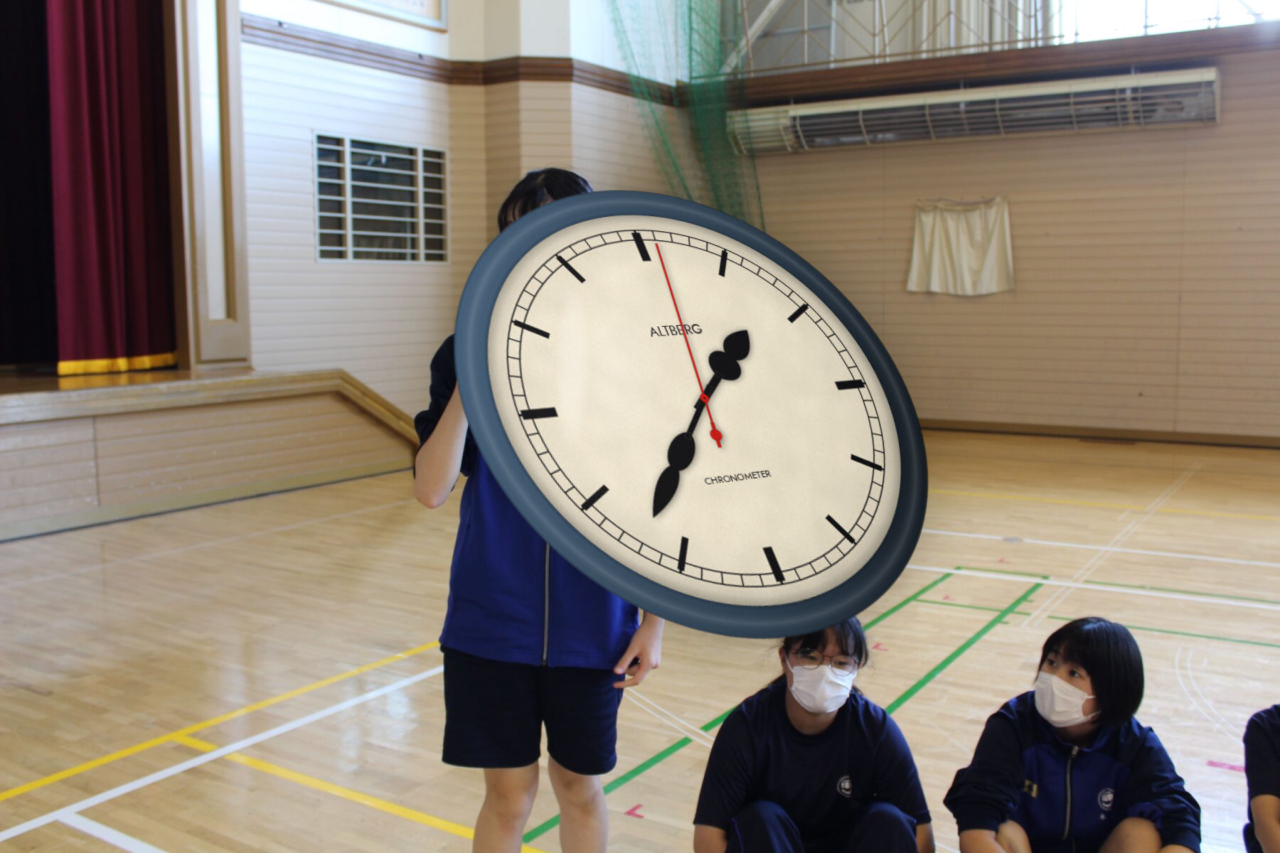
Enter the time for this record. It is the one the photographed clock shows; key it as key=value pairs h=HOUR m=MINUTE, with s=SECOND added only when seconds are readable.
h=1 m=37 s=1
